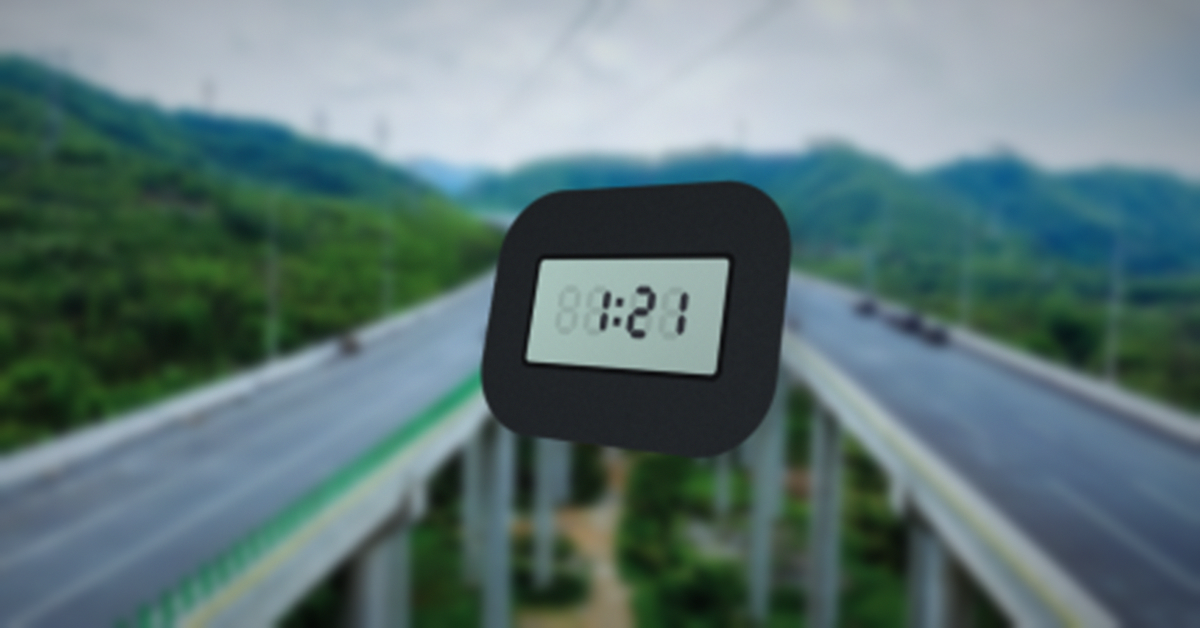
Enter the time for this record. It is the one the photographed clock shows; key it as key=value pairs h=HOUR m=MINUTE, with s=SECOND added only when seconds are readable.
h=1 m=21
